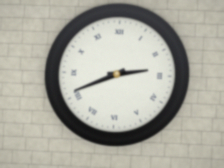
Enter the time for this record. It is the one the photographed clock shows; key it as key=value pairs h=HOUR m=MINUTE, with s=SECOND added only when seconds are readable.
h=2 m=41
